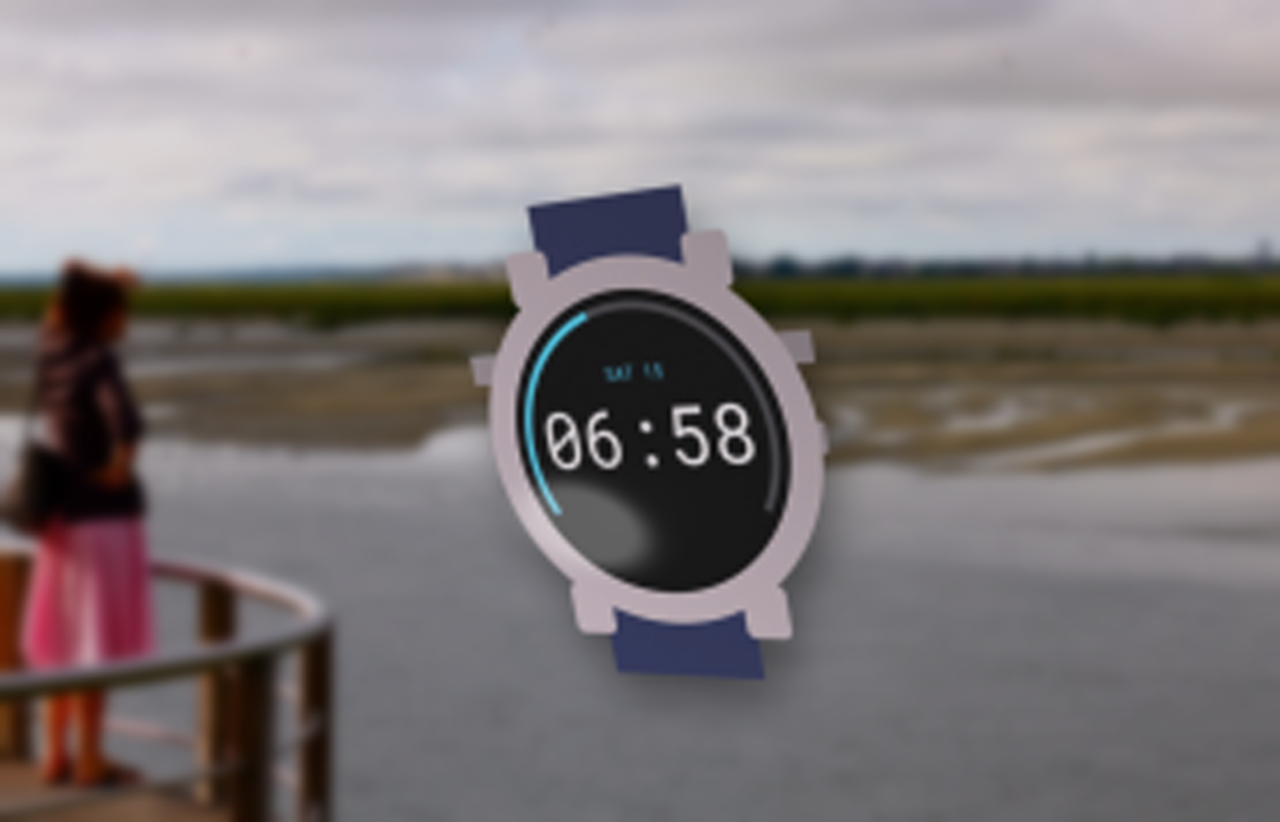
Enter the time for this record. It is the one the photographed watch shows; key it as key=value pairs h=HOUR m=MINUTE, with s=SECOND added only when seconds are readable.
h=6 m=58
